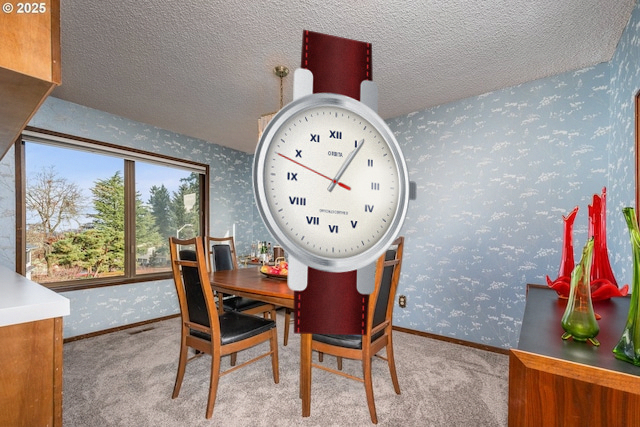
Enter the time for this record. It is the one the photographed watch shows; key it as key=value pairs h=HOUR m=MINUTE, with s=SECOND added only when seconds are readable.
h=1 m=5 s=48
